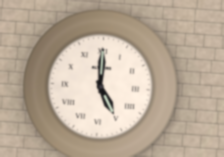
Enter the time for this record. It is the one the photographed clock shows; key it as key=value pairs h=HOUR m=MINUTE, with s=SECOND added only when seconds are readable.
h=5 m=0
